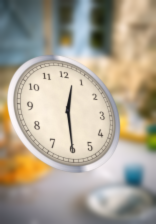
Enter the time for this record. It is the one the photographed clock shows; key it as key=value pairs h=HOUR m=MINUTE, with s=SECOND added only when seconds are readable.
h=12 m=30
